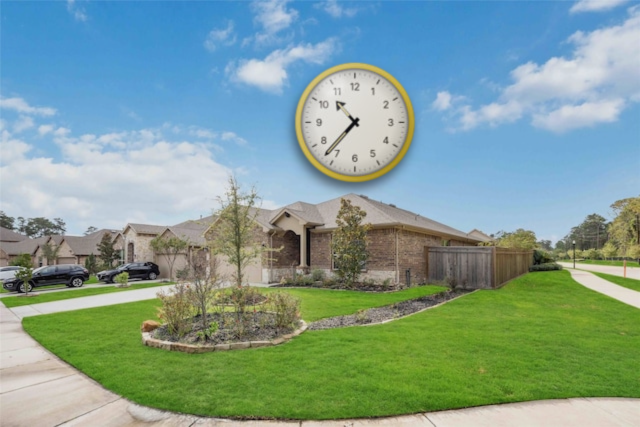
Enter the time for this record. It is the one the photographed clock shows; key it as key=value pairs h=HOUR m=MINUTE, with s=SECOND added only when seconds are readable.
h=10 m=37
